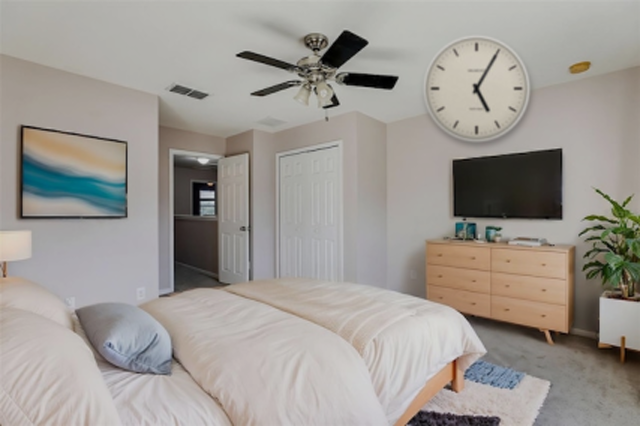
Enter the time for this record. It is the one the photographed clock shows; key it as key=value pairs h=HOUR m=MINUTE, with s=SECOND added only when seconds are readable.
h=5 m=5
